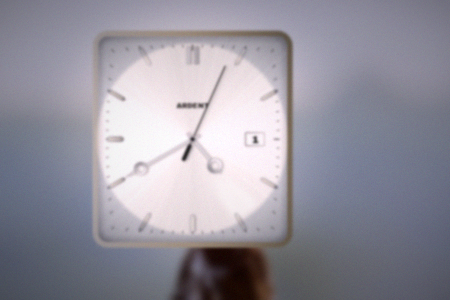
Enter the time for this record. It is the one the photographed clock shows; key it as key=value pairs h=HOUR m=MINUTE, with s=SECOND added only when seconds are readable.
h=4 m=40 s=4
